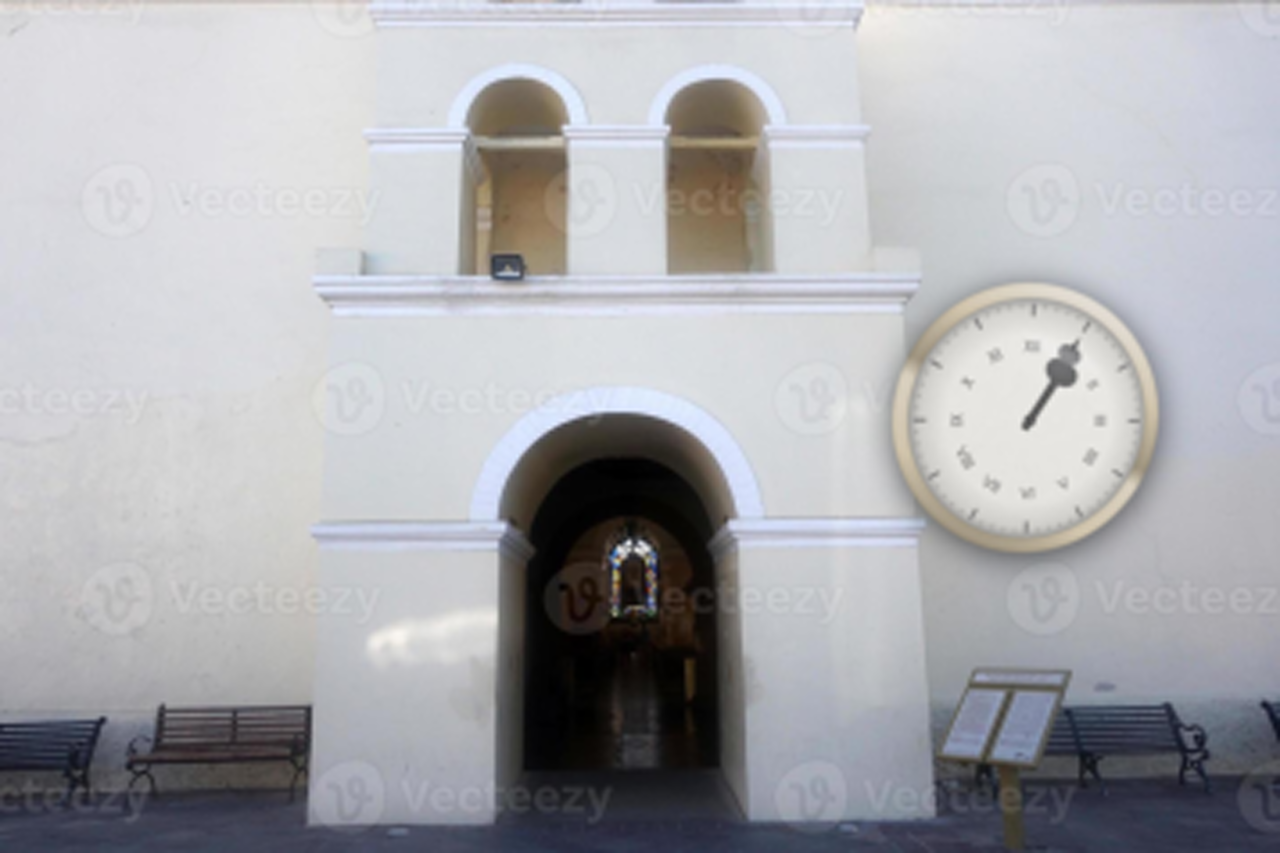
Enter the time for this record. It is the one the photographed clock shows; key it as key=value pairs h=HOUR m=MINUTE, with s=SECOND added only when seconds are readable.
h=1 m=5
